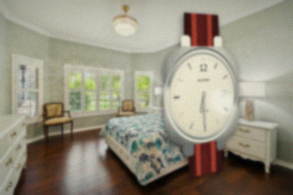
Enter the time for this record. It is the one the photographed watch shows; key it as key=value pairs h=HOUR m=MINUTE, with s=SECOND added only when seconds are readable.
h=6 m=30
